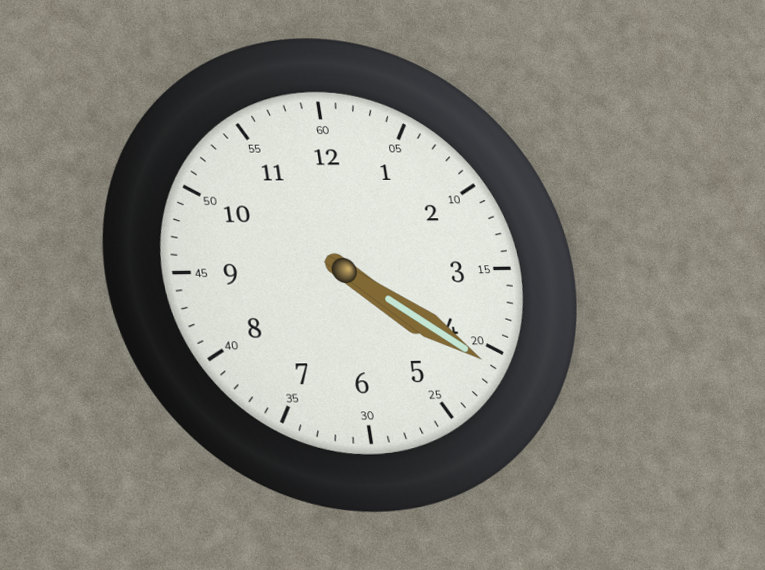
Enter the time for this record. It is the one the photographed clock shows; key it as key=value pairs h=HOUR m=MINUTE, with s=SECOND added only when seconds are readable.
h=4 m=21
